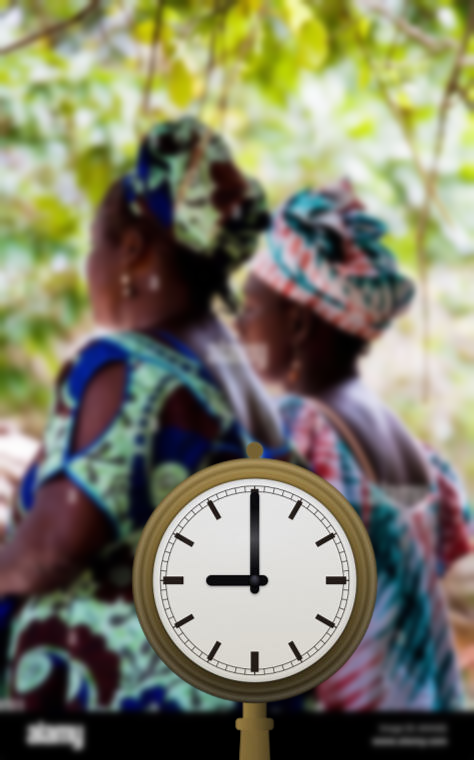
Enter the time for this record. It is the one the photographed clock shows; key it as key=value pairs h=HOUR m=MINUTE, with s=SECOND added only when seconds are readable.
h=9 m=0
